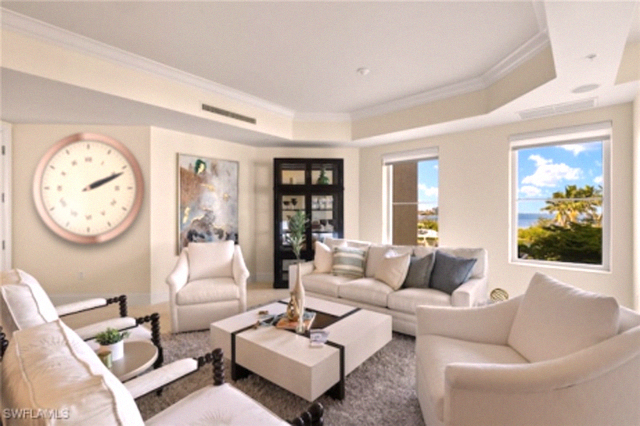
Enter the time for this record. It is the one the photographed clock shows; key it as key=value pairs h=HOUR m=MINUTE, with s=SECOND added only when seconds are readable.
h=2 m=11
